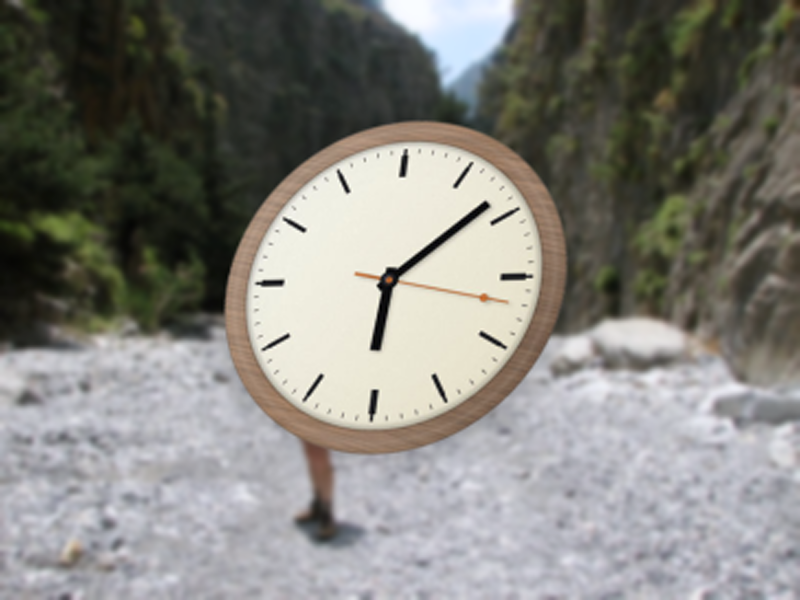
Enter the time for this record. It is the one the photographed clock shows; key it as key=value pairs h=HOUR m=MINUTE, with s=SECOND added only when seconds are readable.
h=6 m=8 s=17
